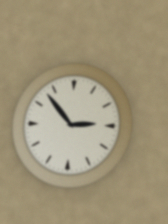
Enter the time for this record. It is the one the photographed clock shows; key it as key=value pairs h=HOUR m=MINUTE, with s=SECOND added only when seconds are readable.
h=2 m=53
